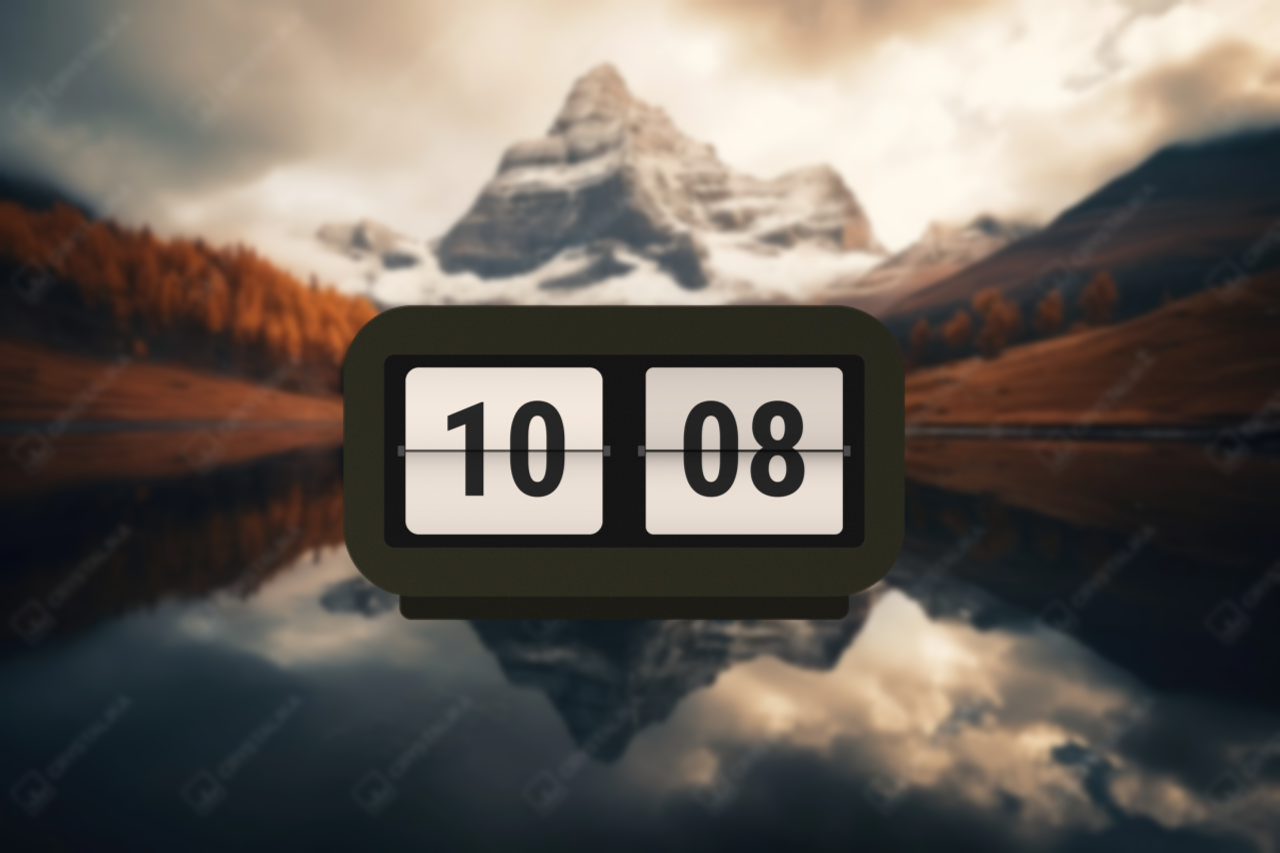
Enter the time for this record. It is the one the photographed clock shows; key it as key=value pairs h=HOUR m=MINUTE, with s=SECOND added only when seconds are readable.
h=10 m=8
